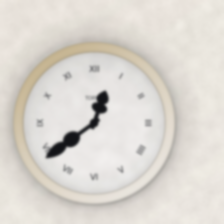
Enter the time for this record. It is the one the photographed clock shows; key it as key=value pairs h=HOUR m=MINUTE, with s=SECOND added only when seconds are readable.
h=12 m=39
